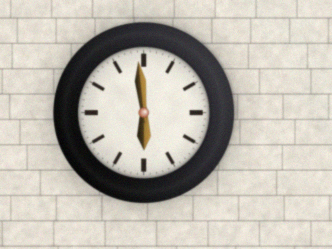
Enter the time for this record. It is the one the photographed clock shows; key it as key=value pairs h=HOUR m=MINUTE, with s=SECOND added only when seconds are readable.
h=5 m=59
